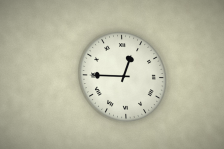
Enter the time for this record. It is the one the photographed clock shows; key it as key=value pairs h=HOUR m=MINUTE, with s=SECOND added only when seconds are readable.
h=12 m=45
